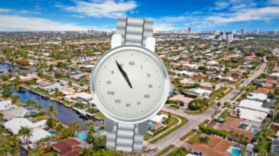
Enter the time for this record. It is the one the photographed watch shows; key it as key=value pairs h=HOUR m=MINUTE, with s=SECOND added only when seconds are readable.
h=10 m=54
